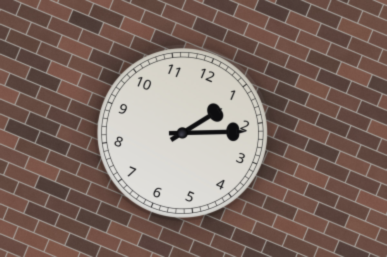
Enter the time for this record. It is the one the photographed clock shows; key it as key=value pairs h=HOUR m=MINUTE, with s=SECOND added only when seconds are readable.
h=1 m=11
